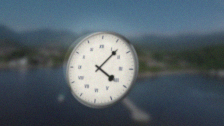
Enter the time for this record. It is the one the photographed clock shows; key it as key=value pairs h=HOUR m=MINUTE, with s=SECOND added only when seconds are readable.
h=4 m=7
